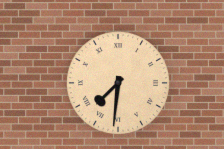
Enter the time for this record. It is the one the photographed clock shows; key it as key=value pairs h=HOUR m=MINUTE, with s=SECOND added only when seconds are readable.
h=7 m=31
